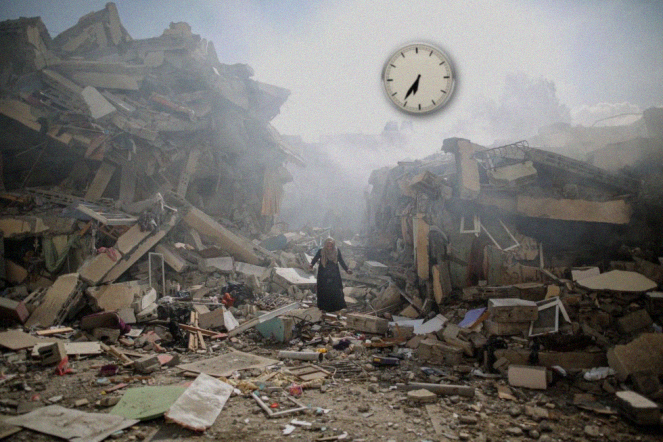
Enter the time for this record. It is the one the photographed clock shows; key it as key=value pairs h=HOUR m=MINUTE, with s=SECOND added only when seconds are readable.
h=6 m=36
